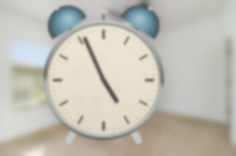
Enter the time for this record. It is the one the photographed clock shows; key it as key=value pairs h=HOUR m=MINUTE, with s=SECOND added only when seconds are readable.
h=4 m=56
